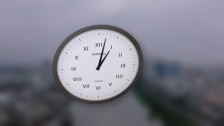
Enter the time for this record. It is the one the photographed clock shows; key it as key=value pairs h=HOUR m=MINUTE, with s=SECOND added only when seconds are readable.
h=1 m=2
